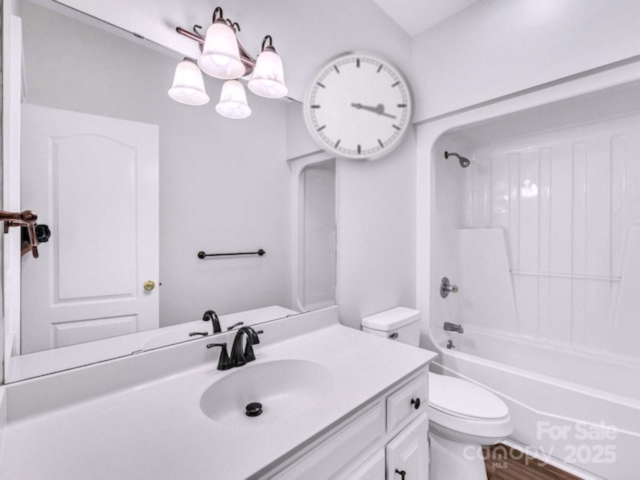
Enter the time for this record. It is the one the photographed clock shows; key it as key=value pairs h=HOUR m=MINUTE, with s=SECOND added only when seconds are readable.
h=3 m=18
